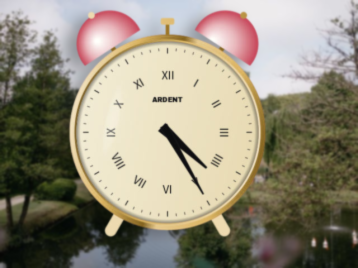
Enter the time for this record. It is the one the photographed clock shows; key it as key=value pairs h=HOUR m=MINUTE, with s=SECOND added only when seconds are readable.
h=4 m=25
